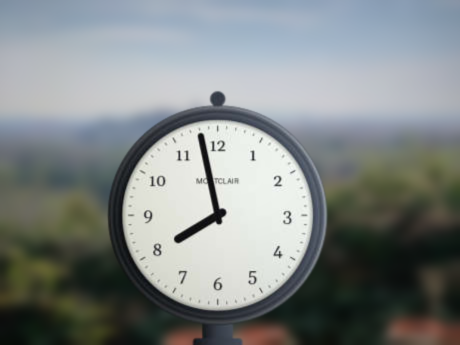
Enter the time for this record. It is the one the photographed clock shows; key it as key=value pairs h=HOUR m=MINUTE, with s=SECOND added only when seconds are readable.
h=7 m=58
